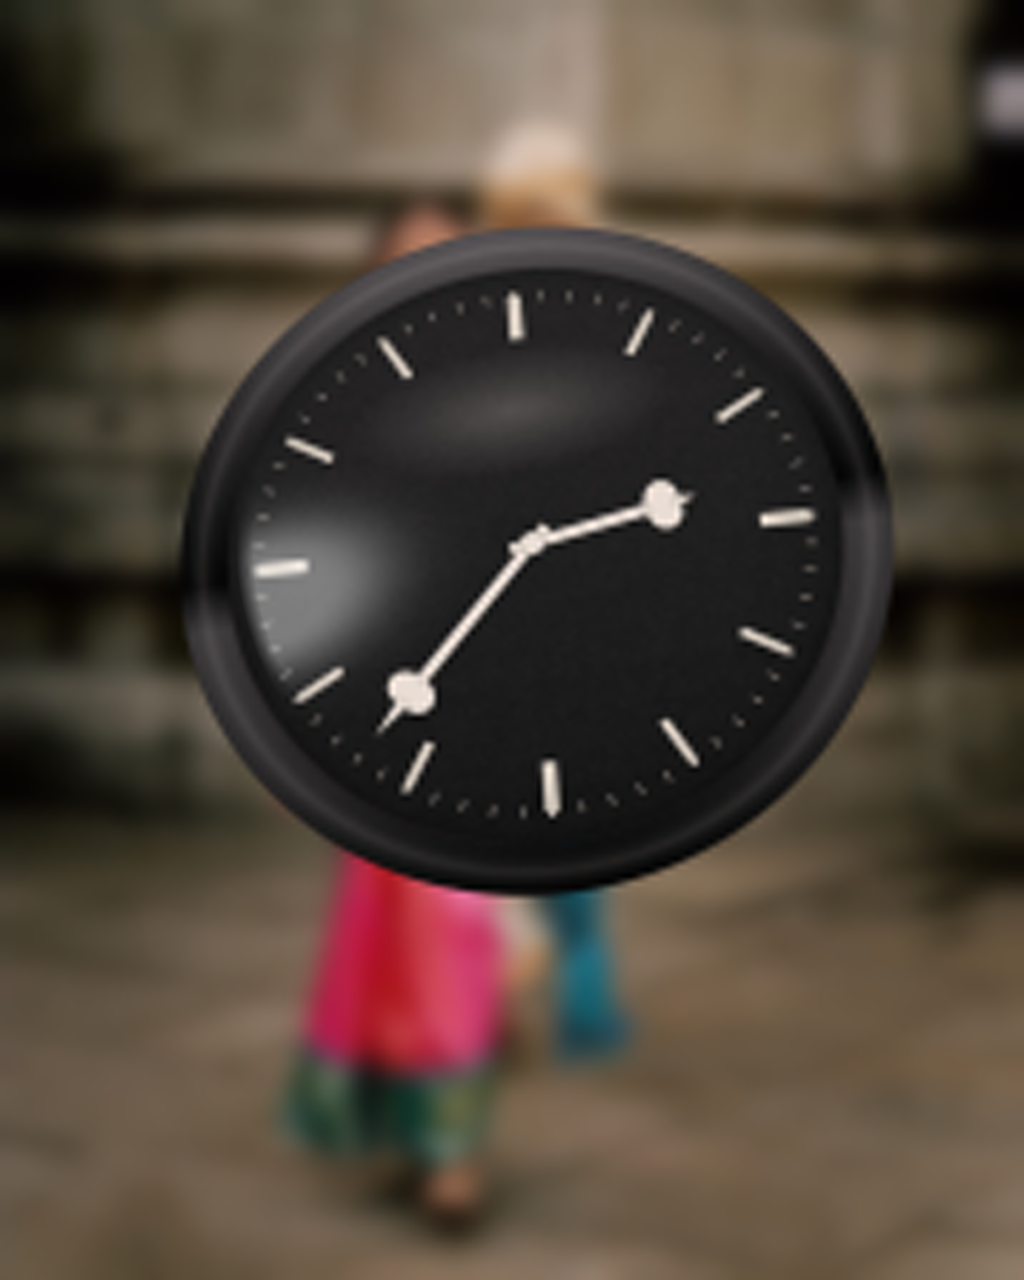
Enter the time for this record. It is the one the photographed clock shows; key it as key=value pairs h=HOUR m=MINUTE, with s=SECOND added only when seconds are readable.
h=2 m=37
